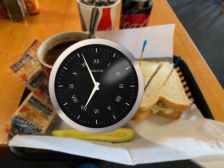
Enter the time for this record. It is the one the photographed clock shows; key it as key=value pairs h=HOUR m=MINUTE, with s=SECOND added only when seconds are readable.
h=6 m=56
